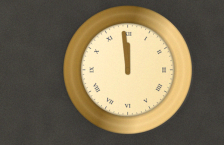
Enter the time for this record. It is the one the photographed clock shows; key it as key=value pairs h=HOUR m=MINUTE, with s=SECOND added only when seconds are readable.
h=11 m=59
